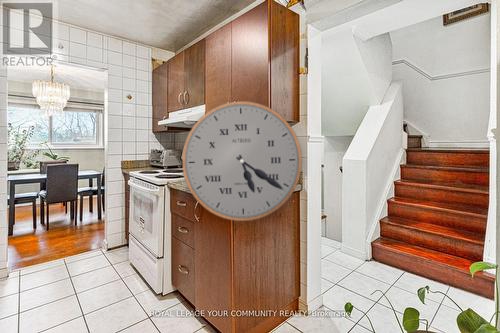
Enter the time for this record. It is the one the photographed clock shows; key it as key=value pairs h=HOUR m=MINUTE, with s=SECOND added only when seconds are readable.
h=5 m=21
